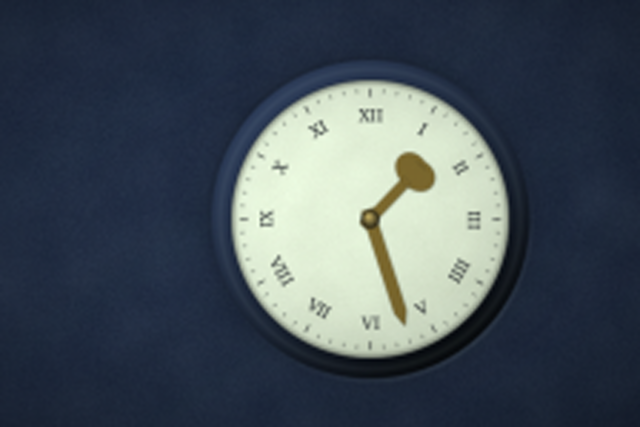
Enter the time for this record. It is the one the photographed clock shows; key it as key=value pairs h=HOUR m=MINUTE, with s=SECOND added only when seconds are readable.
h=1 m=27
